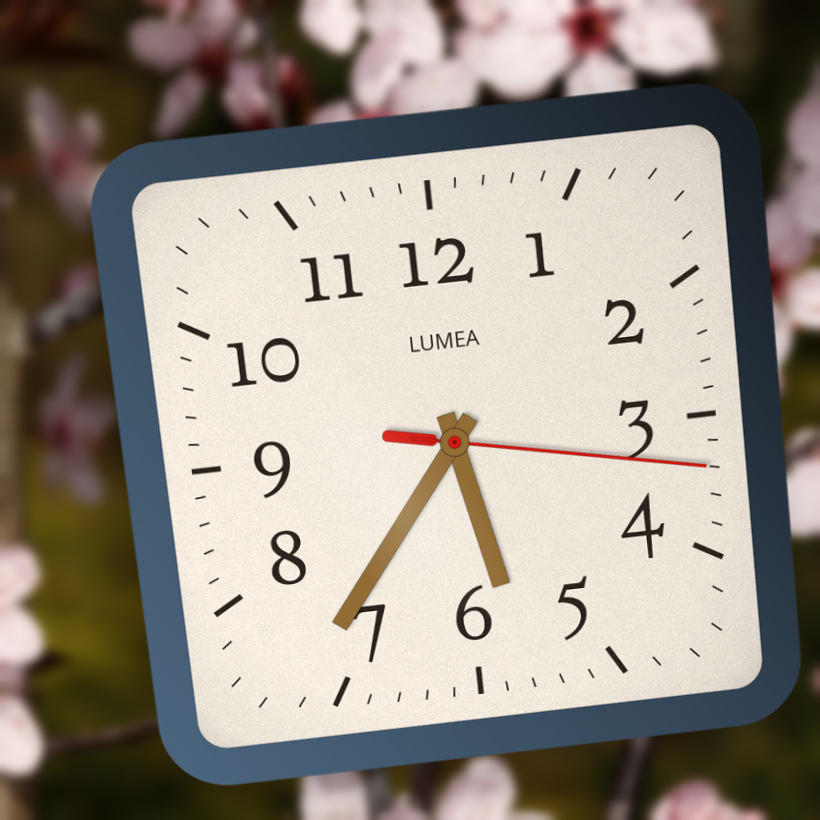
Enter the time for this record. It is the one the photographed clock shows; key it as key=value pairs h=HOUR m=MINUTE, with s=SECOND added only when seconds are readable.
h=5 m=36 s=17
